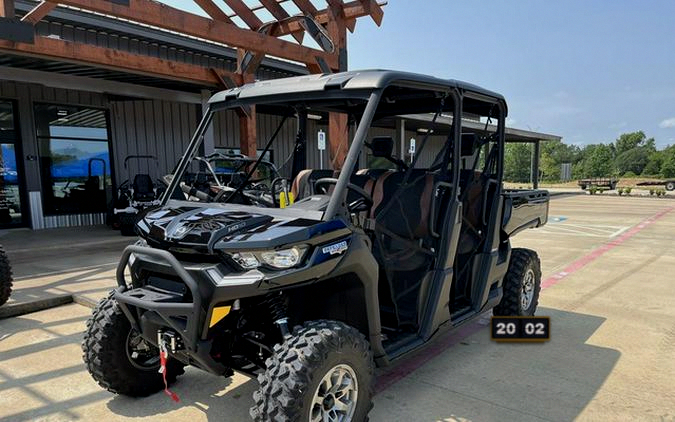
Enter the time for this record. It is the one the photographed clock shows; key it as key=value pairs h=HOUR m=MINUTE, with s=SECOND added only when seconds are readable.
h=20 m=2
